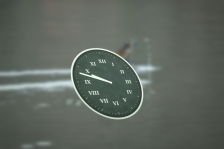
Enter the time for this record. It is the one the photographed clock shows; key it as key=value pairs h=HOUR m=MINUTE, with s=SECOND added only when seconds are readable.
h=9 m=48
